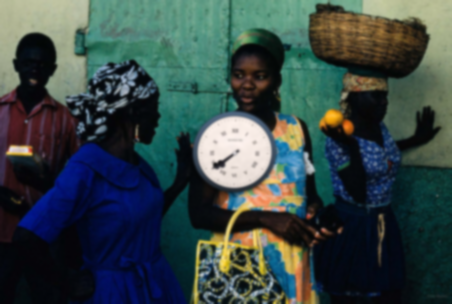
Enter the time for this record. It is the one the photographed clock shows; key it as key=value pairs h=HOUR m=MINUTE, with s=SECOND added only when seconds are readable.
h=7 m=39
